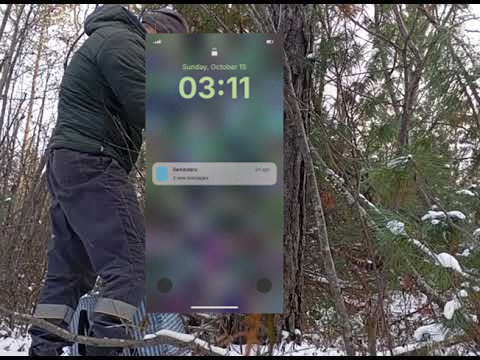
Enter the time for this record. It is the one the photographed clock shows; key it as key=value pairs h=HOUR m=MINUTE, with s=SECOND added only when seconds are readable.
h=3 m=11
